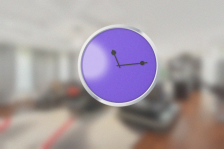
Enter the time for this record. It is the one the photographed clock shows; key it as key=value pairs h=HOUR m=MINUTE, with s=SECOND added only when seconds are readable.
h=11 m=14
